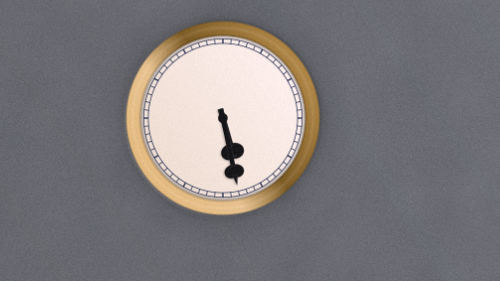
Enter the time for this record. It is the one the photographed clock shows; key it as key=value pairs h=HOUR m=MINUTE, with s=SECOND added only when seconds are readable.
h=5 m=28
